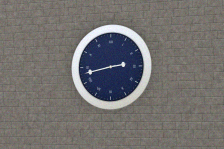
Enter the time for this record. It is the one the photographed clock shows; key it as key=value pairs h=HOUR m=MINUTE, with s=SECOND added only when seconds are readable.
h=2 m=43
